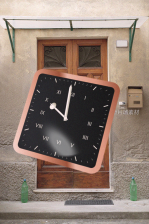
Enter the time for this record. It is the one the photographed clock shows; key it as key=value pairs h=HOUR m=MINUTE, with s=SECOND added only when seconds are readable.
h=9 m=59
